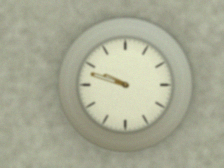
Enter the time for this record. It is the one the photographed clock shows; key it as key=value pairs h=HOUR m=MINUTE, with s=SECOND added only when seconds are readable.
h=9 m=48
